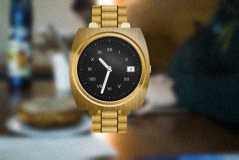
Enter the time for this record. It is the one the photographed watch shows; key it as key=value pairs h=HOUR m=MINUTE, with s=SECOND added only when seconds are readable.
h=10 m=33
